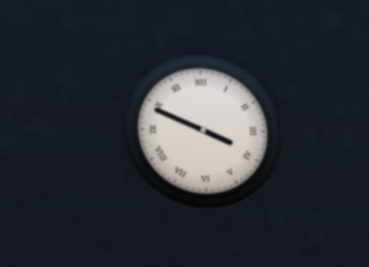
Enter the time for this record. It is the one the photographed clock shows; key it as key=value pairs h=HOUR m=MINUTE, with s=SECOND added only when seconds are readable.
h=3 m=49
